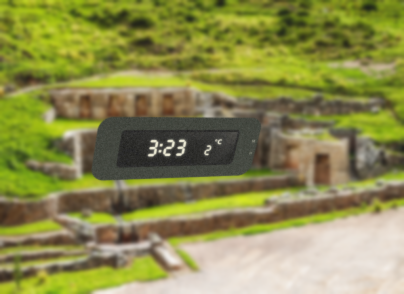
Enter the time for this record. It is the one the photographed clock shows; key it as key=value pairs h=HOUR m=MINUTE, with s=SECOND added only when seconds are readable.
h=3 m=23
